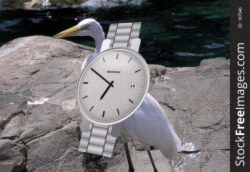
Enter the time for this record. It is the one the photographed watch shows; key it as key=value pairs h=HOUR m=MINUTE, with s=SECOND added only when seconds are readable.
h=6 m=50
